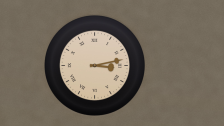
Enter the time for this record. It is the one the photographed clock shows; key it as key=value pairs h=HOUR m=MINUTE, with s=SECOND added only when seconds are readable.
h=3 m=13
